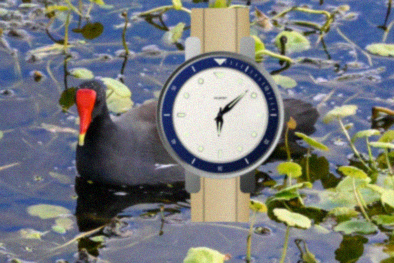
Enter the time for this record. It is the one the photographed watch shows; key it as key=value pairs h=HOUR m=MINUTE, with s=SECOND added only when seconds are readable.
h=6 m=8
